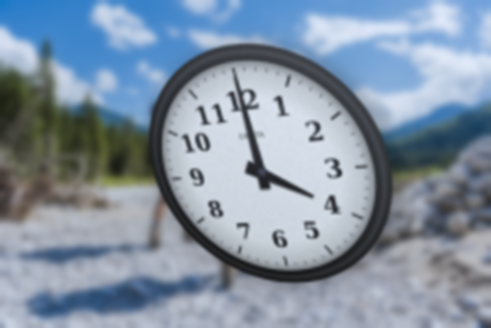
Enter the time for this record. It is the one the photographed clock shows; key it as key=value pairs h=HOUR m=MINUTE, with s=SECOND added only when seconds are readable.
h=4 m=0
